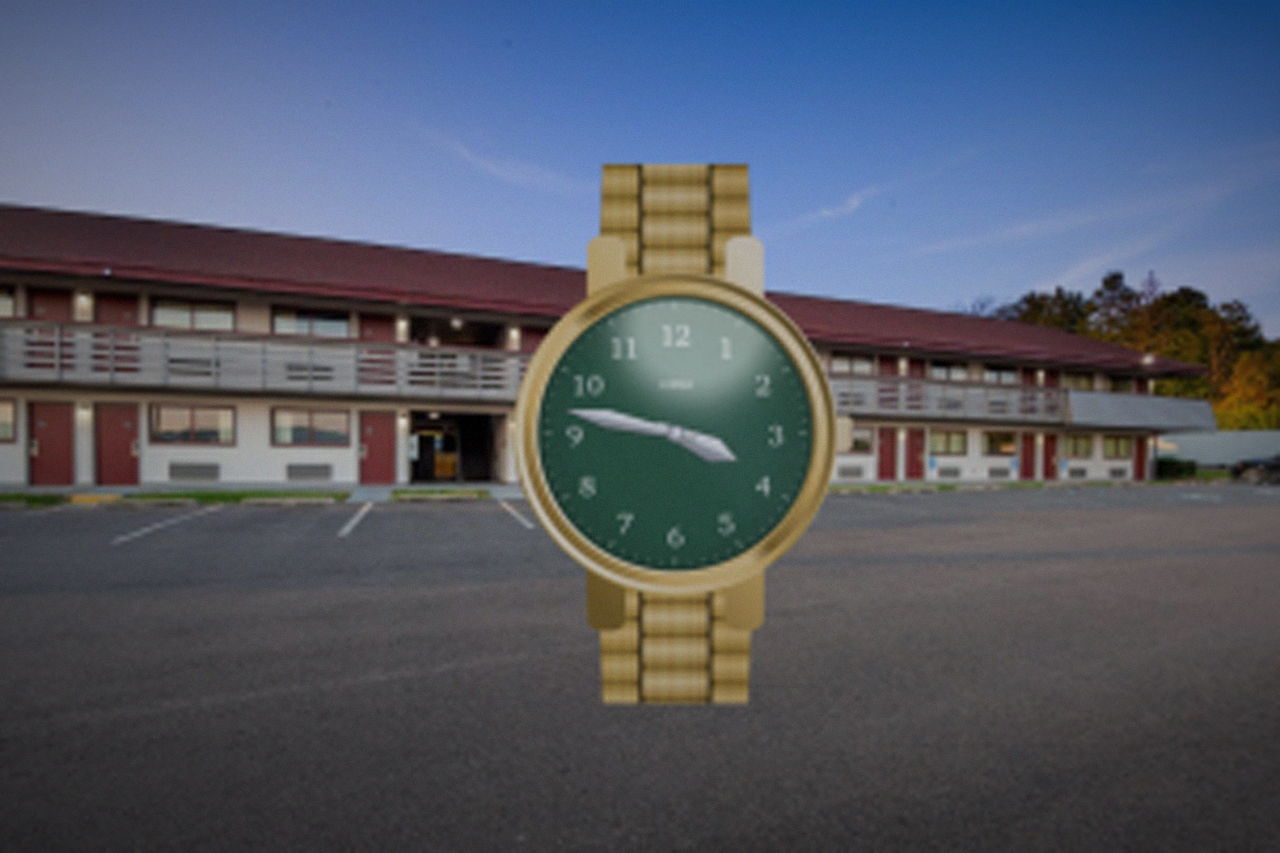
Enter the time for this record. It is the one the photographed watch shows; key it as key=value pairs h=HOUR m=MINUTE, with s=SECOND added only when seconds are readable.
h=3 m=47
